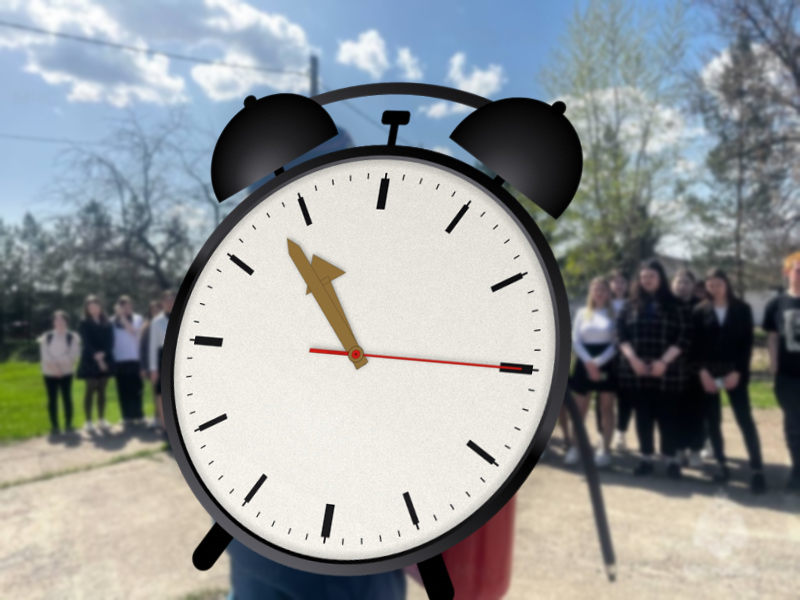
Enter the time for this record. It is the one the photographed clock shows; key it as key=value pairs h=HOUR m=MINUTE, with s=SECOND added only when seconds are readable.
h=10 m=53 s=15
